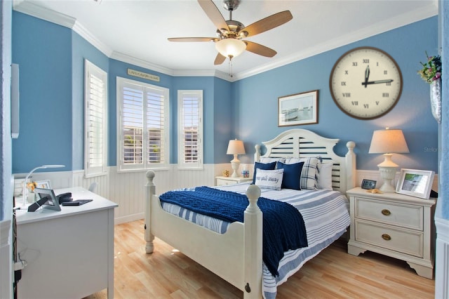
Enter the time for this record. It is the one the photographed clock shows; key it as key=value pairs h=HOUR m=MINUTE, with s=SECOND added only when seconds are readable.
h=12 m=14
